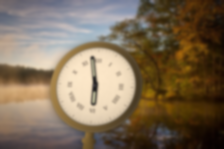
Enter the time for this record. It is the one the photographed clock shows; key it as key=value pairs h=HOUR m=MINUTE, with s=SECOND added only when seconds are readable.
h=5 m=58
